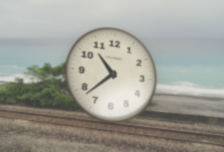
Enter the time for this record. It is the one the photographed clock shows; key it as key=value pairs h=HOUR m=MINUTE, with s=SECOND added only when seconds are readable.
h=10 m=38
